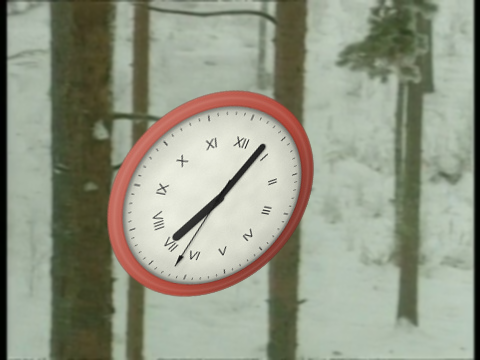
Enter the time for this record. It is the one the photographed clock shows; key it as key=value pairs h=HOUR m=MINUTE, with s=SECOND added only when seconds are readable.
h=7 m=3 s=32
